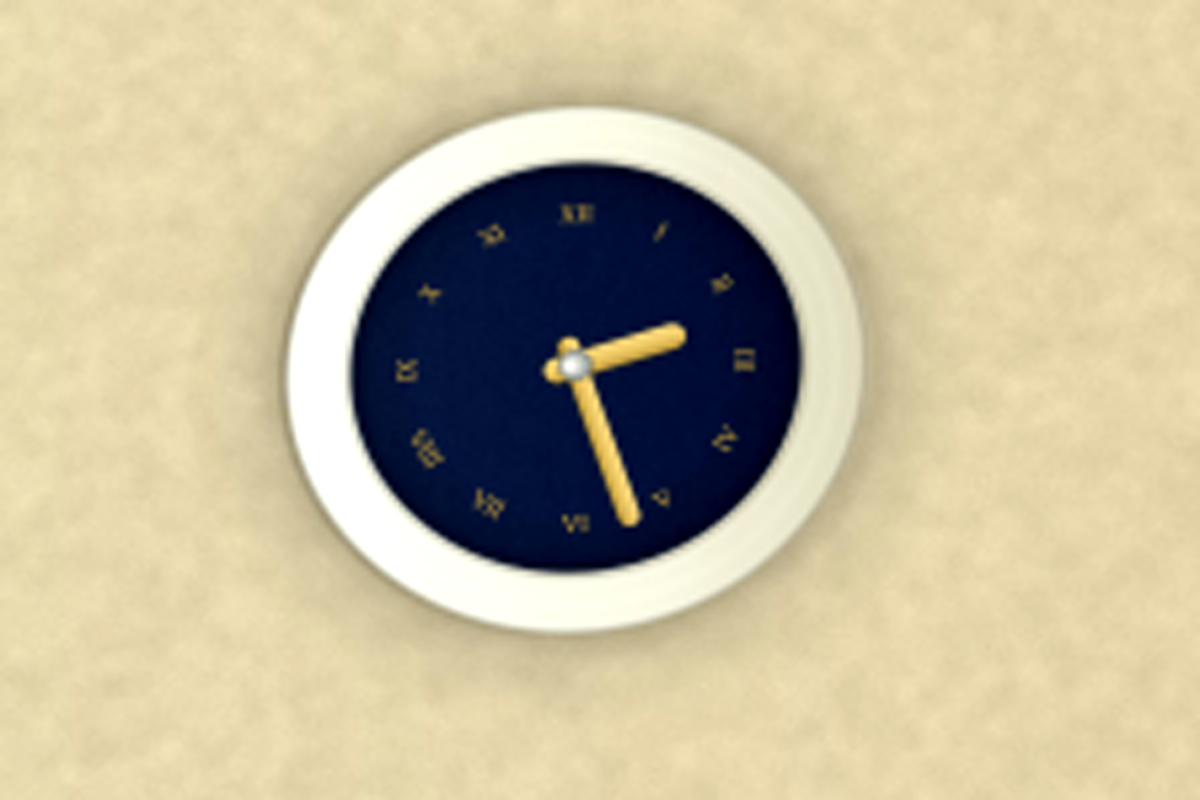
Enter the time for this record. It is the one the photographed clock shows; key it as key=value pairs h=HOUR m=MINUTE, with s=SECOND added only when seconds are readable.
h=2 m=27
